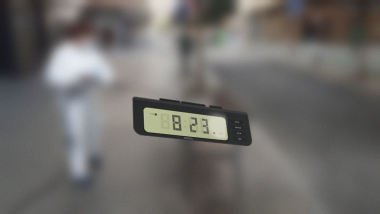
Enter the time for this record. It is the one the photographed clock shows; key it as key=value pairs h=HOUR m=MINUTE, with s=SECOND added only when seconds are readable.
h=8 m=23
